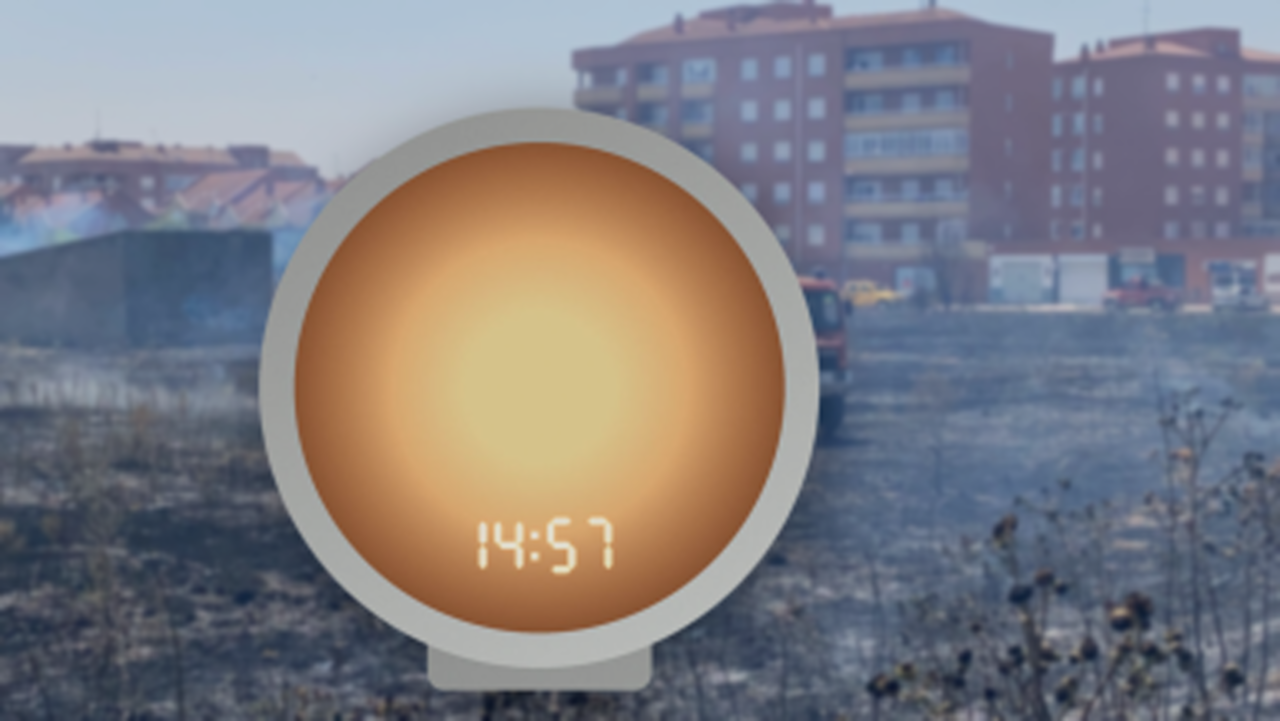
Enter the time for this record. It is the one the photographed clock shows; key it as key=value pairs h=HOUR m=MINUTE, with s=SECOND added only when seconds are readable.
h=14 m=57
